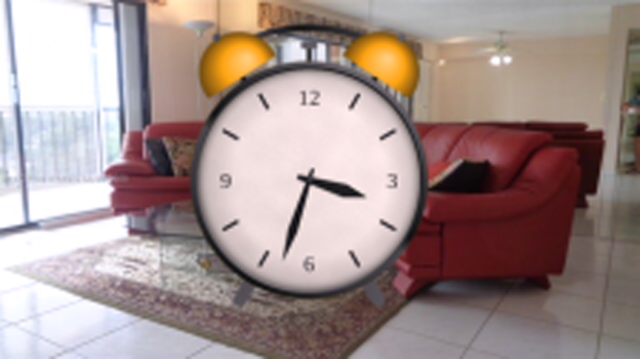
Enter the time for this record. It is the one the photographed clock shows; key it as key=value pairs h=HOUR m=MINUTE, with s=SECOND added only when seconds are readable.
h=3 m=33
